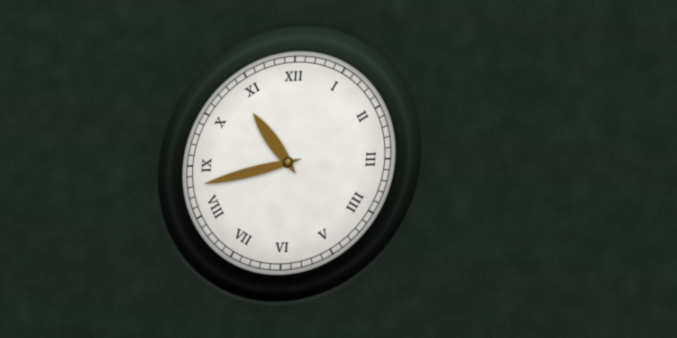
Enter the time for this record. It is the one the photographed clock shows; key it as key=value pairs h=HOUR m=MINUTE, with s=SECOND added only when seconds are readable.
h=10 m=43
